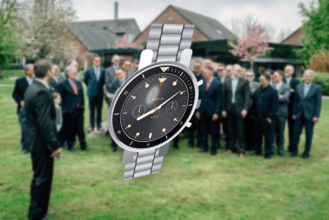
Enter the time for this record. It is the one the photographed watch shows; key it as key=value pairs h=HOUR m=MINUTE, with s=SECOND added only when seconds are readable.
h=8 m=9
